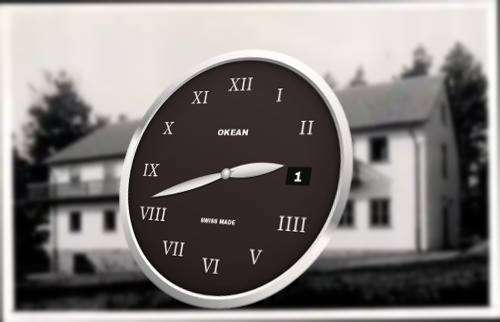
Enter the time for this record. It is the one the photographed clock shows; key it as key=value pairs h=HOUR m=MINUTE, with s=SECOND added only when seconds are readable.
h=2 m=42
